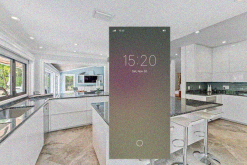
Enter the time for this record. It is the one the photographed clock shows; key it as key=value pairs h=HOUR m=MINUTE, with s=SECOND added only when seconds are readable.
h=15 m=20
